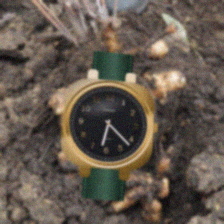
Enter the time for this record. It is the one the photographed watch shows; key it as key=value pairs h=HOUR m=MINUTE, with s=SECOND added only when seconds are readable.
h=6 m=22
